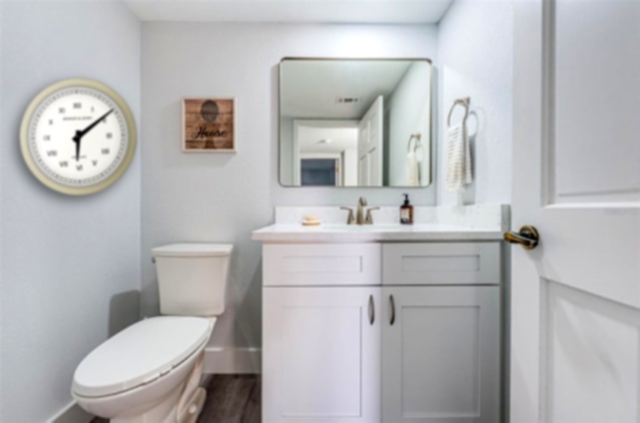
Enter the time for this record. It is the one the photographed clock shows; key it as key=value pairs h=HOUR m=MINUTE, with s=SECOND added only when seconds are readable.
h=6 m=9
